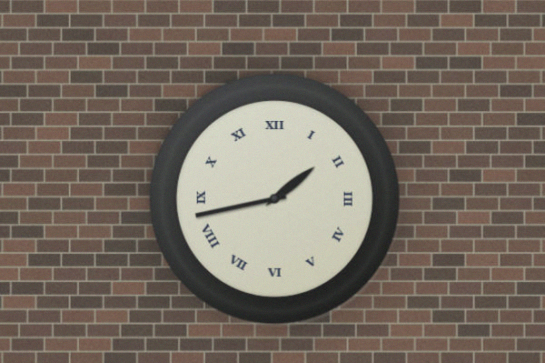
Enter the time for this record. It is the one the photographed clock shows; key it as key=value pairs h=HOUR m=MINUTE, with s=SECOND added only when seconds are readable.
h=1 m=43
